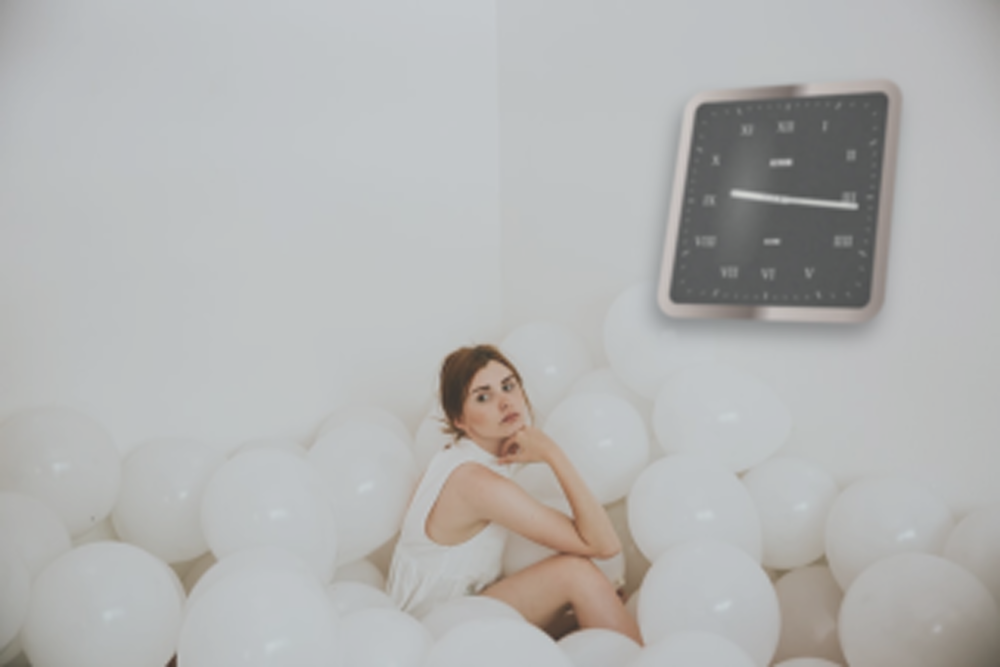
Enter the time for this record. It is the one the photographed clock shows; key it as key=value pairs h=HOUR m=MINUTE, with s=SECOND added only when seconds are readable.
h=9 m=16
